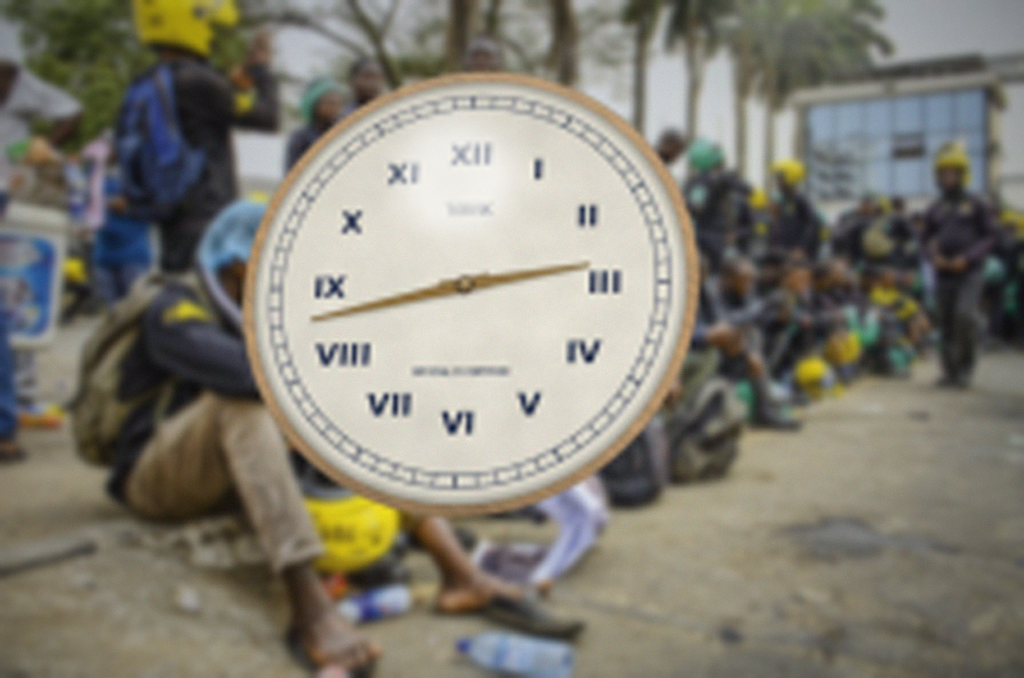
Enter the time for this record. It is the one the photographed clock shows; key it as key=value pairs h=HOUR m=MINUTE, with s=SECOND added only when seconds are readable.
h=2 m=43
